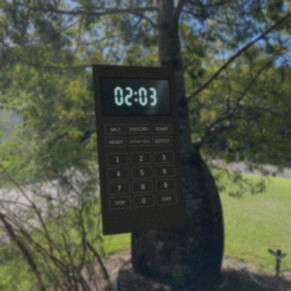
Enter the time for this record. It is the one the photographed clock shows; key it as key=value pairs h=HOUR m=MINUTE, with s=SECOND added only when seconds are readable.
h=2 m=3
